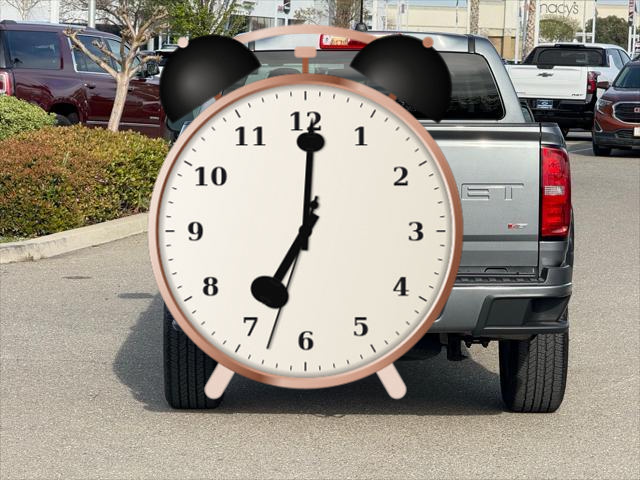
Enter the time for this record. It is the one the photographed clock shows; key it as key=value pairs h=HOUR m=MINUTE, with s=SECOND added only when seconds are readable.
h=7 m=0 s=33
